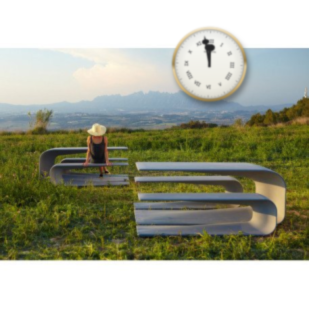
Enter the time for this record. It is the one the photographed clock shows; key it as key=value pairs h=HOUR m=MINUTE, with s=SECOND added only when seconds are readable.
h=11 m=58
